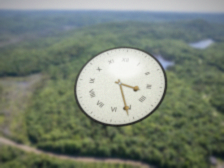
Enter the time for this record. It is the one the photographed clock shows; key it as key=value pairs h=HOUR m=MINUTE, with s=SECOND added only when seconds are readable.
h=3 m=26
